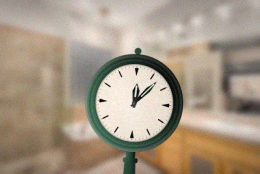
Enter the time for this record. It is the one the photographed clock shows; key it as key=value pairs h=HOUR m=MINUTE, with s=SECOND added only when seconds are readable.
h=12 m=7
